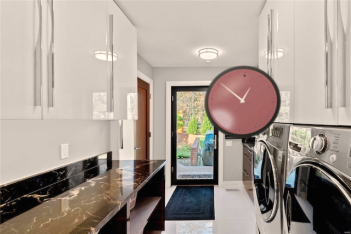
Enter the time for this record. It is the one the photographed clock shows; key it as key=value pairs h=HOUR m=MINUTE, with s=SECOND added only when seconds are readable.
h=12 m=51
